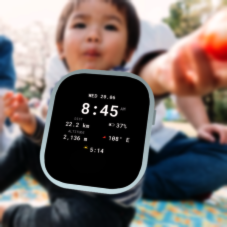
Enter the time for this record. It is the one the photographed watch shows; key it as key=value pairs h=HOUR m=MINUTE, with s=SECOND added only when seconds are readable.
h=8 m=45
